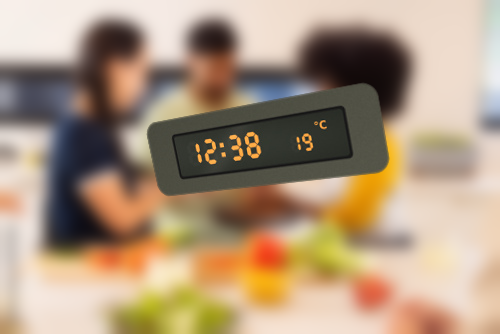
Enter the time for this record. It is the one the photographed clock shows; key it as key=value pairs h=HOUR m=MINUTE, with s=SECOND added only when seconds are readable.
h=12 m=38
